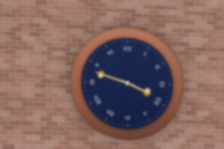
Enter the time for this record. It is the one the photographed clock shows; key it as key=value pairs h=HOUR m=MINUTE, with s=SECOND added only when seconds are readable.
h=3 m=48
